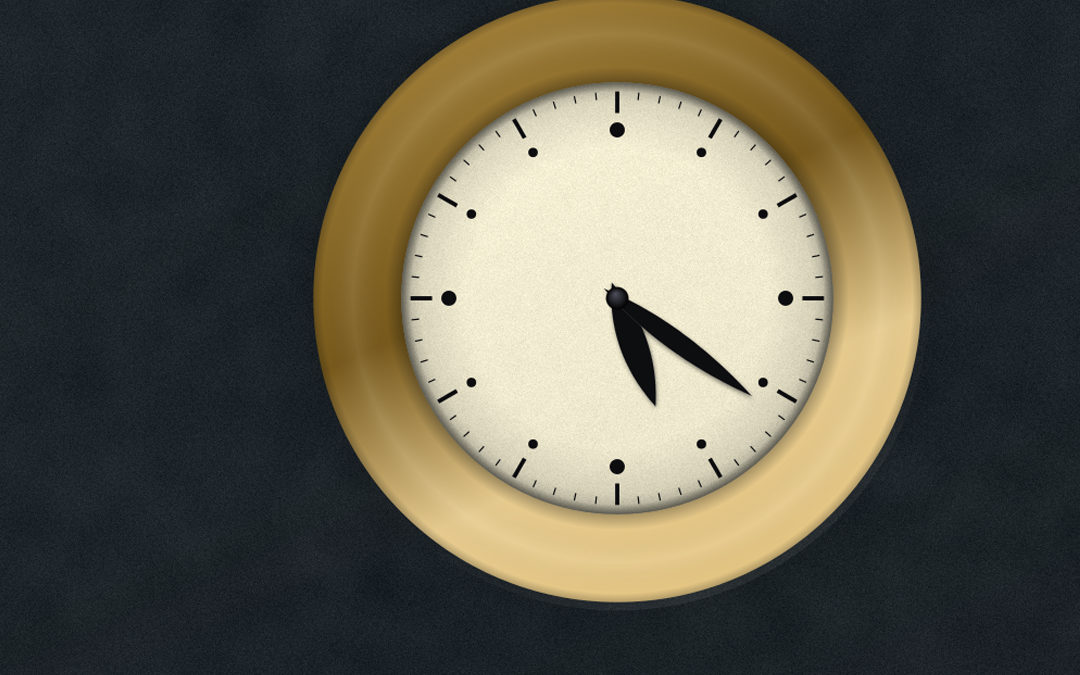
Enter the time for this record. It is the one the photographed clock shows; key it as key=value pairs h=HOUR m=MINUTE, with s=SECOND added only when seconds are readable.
h=5 m=21
